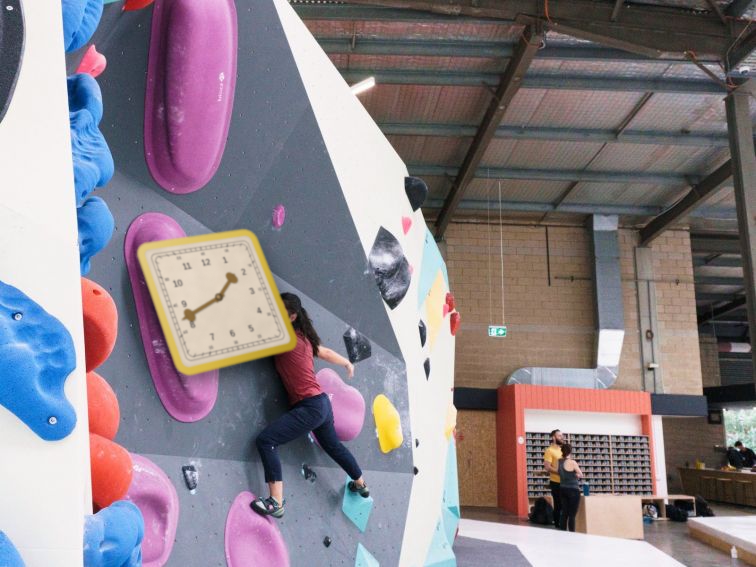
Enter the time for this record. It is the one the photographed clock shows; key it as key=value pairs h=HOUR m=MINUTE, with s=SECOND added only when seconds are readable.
h=1 m=42
